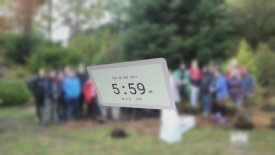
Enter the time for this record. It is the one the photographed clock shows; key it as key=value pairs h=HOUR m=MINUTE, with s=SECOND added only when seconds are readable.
h=5 m=59
